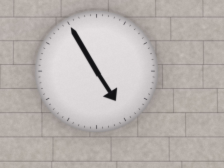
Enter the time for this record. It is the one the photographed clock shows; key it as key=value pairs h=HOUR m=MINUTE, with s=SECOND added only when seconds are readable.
h=4 m=55
